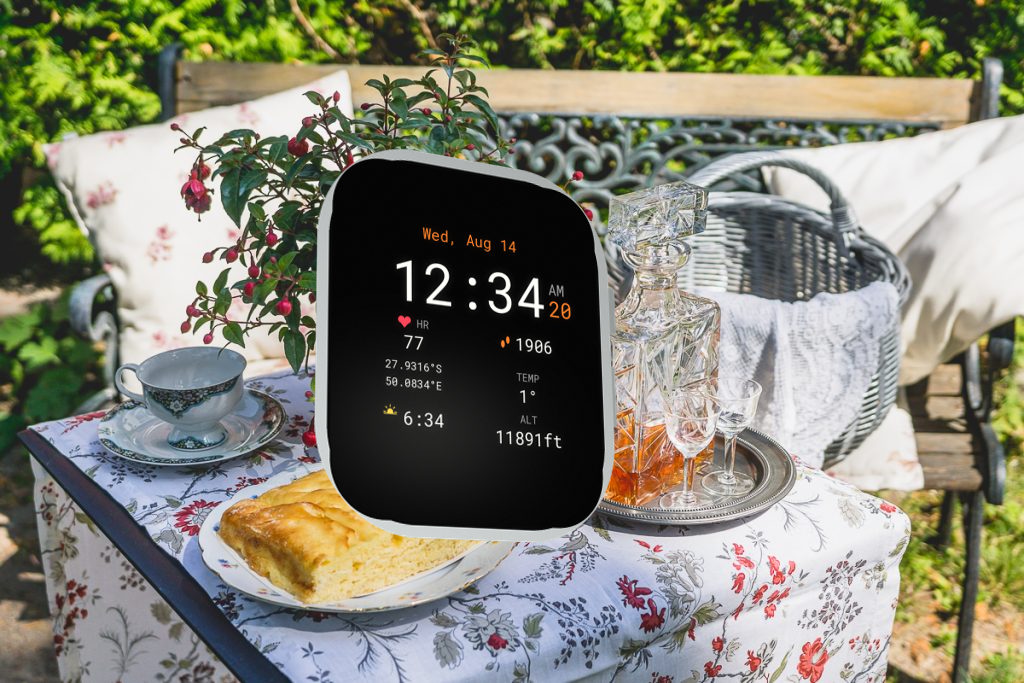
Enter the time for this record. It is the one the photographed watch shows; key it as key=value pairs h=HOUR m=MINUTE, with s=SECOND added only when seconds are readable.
h=12 m=34 s=20
